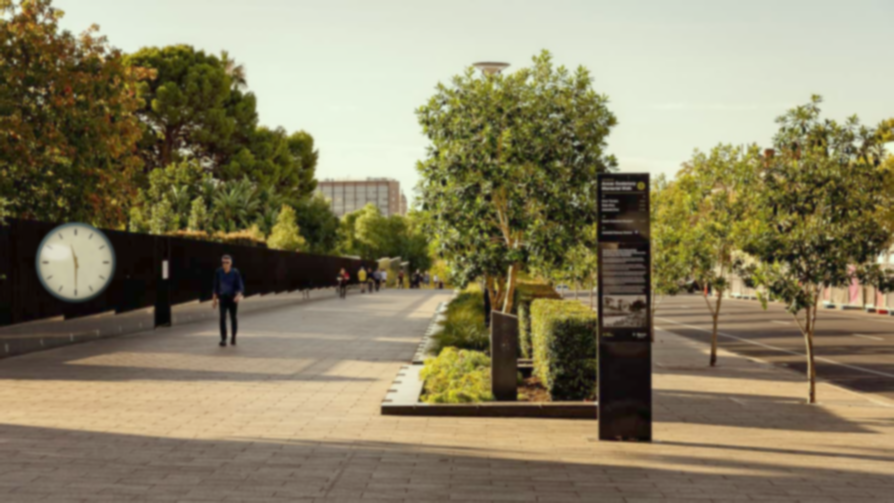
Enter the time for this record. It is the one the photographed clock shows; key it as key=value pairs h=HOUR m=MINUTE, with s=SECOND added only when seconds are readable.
h=11 m=30
